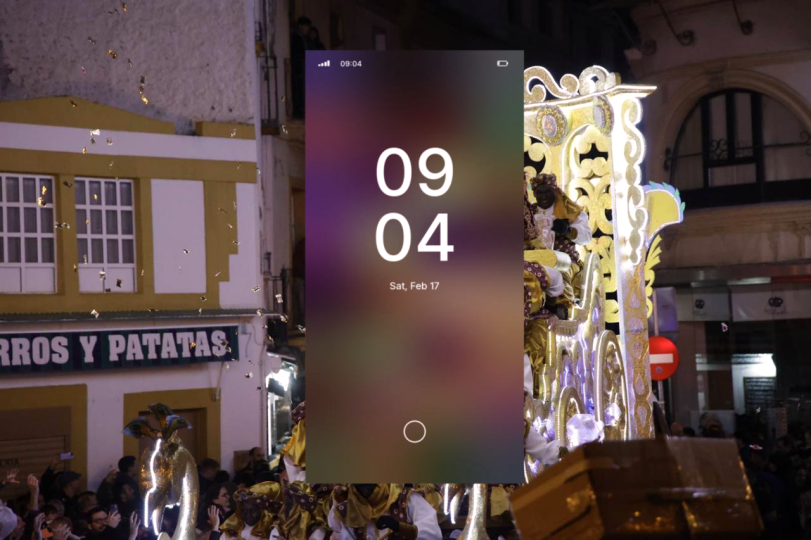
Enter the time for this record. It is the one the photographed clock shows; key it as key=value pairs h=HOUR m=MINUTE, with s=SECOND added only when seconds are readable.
h=9 m=4
